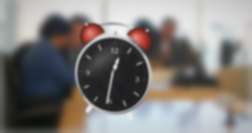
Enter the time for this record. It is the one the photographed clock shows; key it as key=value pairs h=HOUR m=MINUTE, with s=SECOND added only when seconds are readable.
h=12 m=31
